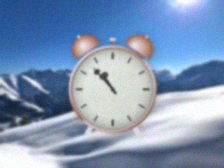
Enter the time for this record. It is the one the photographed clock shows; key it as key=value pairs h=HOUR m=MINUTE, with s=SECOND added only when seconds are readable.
h=10 m=53
